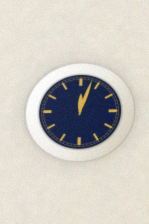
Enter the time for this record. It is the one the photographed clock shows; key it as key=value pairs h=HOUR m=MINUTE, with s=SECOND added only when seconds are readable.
h=12 m=3
